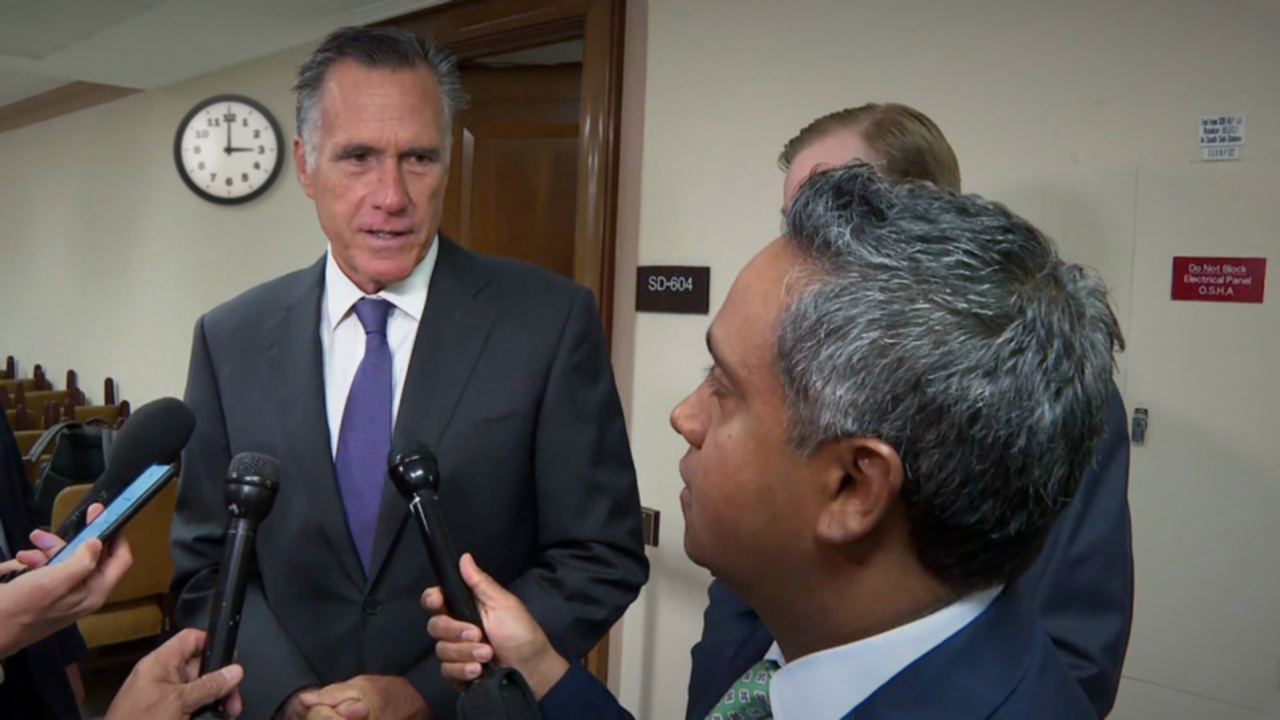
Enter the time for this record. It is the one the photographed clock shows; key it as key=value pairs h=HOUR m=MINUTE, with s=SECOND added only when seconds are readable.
h=3 m=0
